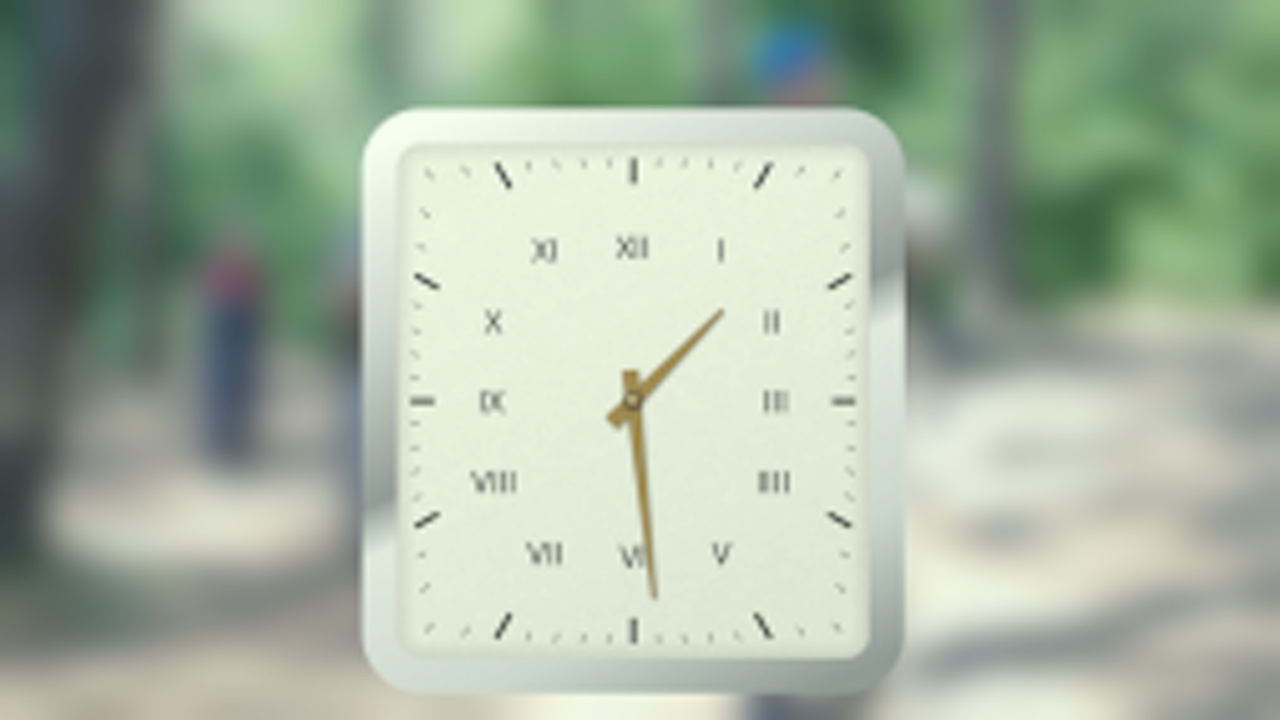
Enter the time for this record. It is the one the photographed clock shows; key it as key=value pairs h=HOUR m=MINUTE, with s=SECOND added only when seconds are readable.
h=1 m=29
